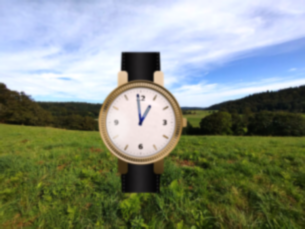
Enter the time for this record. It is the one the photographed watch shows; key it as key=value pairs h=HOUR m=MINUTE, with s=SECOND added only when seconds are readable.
h=12 m=59
